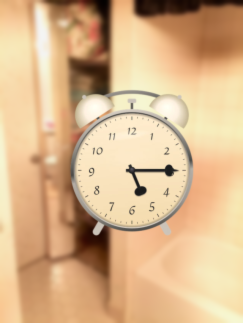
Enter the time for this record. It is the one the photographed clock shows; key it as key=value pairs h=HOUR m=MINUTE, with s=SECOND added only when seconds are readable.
h=5 m=15
